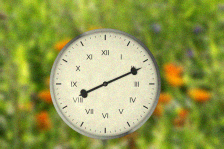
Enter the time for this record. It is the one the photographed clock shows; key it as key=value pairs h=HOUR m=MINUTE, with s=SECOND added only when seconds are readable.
h=8 m=11
